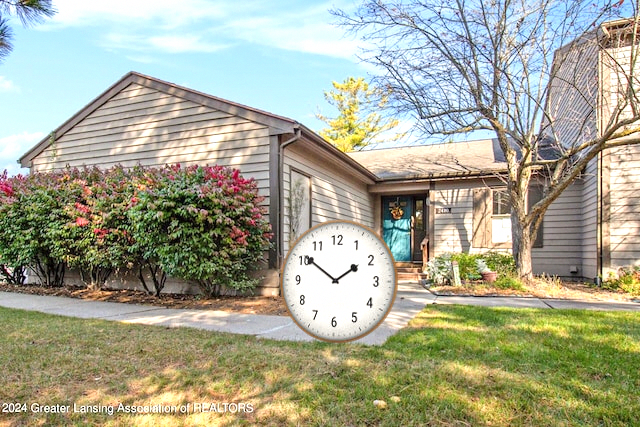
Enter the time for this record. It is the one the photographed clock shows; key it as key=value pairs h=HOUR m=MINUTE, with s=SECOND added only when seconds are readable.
h=1 m=51
